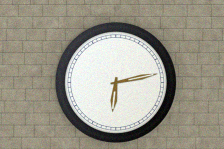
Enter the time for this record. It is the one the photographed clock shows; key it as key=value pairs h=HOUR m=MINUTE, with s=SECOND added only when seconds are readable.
h=6 m=13
